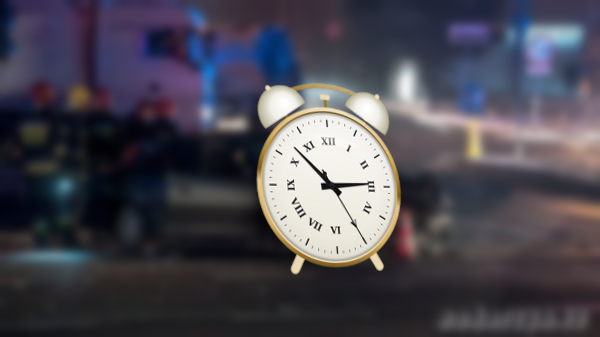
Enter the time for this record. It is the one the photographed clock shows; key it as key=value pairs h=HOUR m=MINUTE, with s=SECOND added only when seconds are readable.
h=2 m=52 s=25
